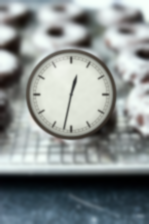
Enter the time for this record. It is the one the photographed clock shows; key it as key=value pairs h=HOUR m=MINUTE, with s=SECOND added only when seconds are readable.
h=12 m=32
